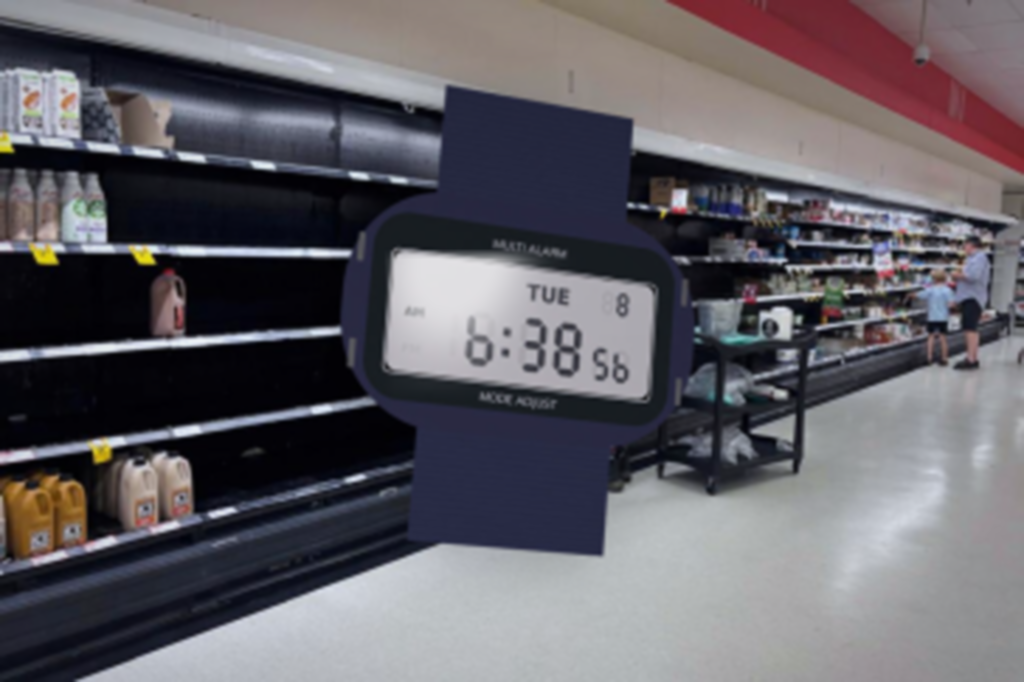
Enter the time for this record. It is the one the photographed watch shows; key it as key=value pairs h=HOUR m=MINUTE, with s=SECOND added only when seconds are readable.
h=6 m=38 s=56
